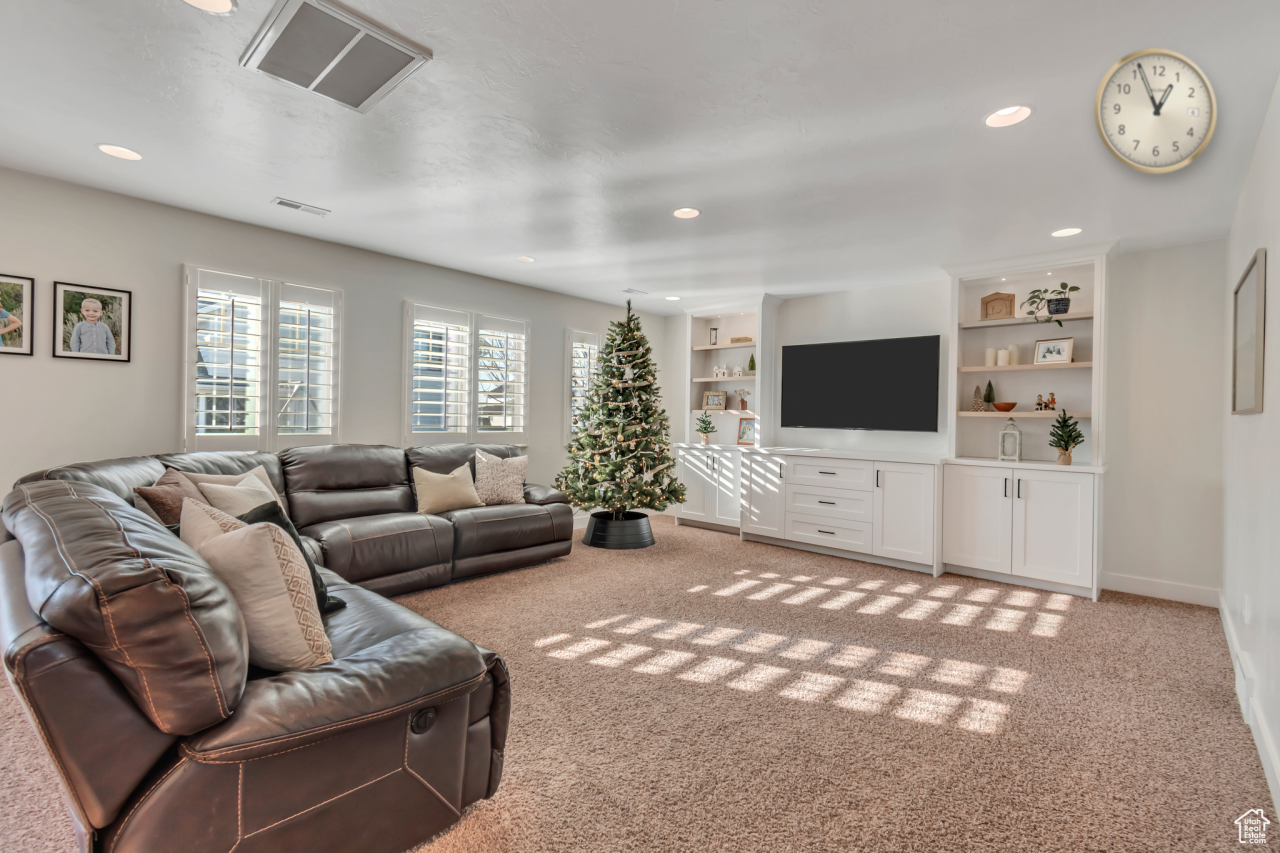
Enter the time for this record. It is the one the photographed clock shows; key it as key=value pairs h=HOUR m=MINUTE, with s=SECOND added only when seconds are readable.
h=12 m=56
